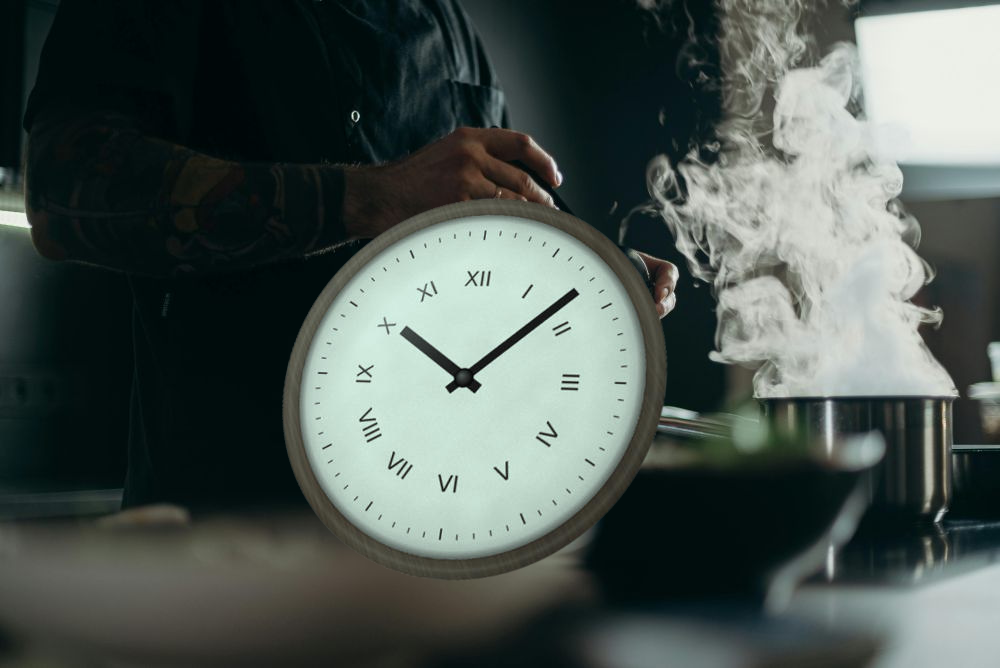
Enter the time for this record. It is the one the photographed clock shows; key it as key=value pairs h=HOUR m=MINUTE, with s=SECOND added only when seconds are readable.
h=10 m=8
